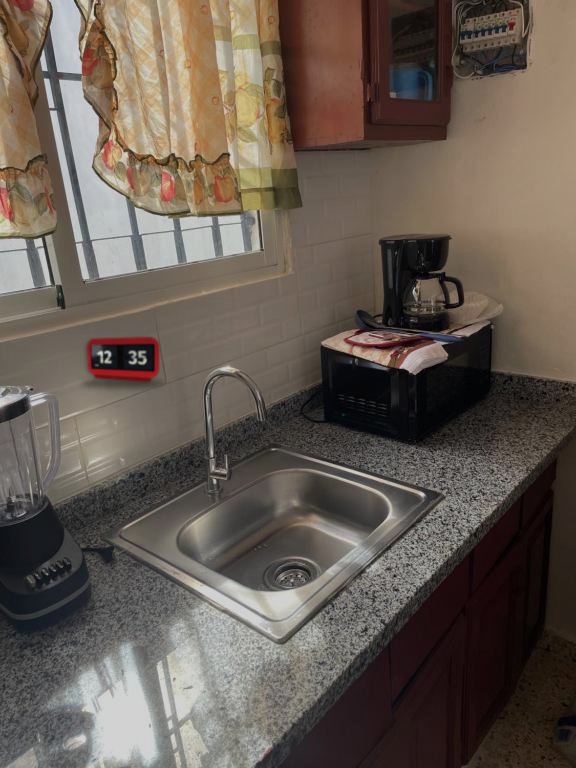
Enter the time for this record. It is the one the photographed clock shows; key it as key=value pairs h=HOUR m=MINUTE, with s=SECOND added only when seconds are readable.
h=12 m=35
